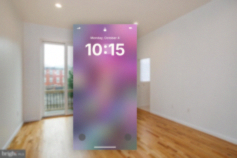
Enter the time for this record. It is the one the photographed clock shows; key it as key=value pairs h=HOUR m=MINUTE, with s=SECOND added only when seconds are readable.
h=10 m=15
